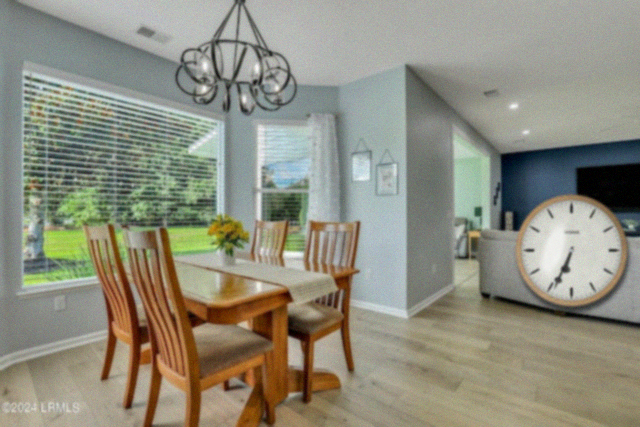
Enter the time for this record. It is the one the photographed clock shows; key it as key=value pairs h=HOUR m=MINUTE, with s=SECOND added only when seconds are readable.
h=6 m=34
